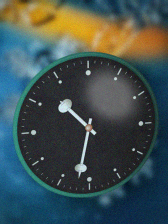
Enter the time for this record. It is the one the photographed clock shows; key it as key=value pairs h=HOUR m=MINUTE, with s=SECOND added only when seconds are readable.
h=10 m=32
